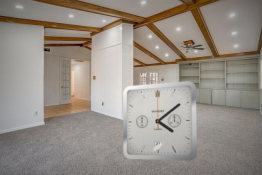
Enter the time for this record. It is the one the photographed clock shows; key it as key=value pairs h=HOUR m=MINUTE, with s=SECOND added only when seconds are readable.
h=4 m=9
